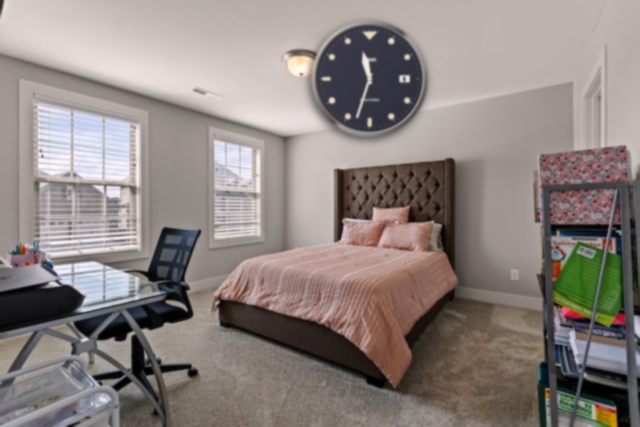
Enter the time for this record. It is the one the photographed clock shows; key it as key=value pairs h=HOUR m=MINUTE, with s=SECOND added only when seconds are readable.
h=11 m=33
